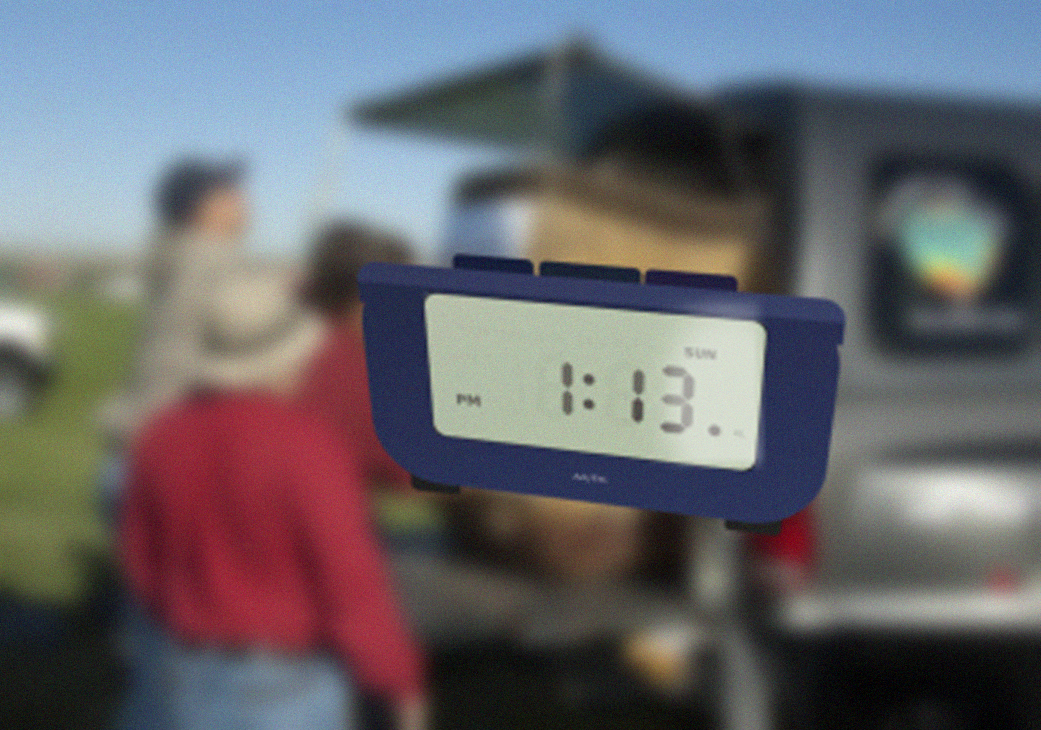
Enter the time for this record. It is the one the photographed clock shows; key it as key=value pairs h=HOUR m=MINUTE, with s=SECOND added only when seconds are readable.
h=1 m=13
